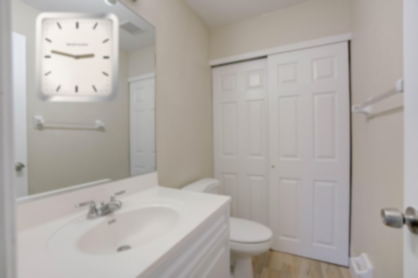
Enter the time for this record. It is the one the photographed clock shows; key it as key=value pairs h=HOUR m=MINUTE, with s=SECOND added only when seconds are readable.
h=2 m=47
